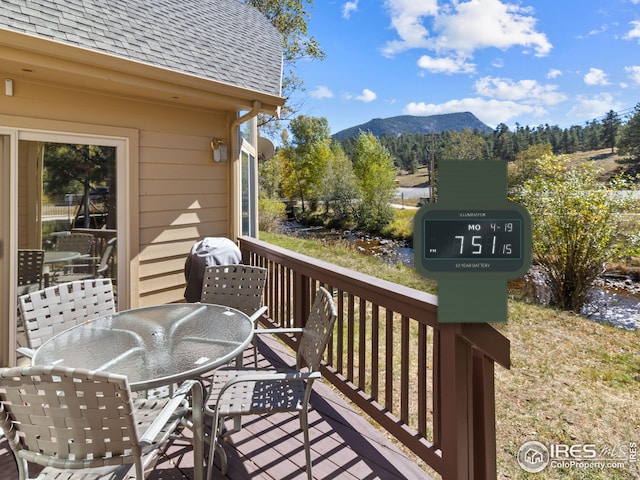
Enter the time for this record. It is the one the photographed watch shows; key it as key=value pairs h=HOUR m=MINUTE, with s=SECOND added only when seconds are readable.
h=7 m=51 s=15
